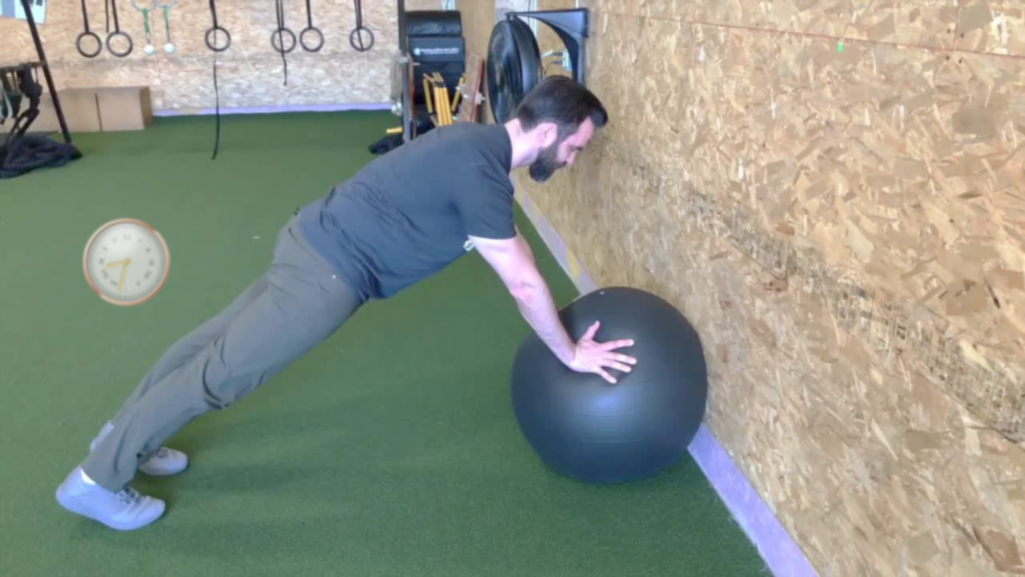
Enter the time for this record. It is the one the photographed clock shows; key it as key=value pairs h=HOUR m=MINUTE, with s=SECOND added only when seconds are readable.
h=8 m=32
